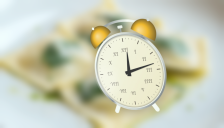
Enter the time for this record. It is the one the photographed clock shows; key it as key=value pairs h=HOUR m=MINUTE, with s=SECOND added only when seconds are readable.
h=12 m=13
